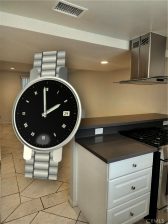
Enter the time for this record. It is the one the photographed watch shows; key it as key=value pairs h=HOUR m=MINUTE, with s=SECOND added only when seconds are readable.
h=1 m=59
